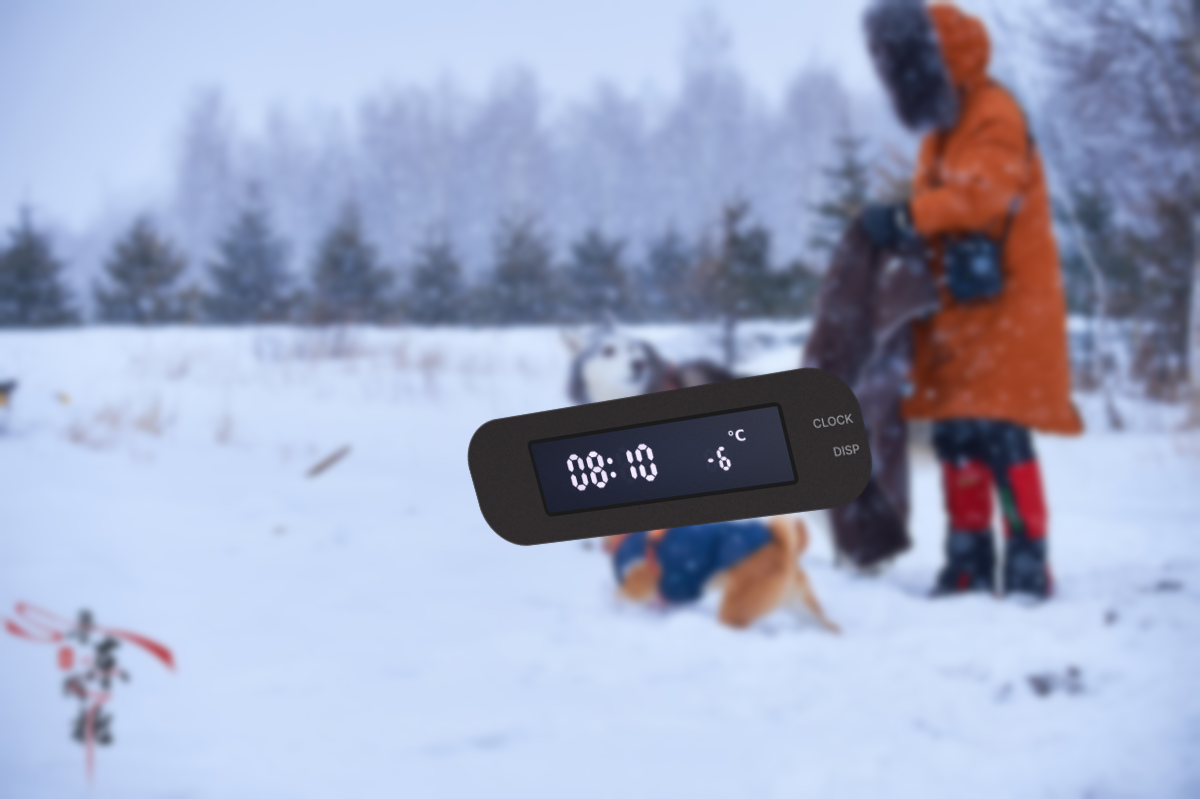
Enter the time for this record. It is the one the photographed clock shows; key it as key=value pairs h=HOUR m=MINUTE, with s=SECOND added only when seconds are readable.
h=8 m=10
